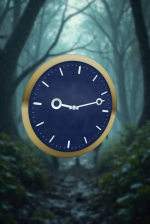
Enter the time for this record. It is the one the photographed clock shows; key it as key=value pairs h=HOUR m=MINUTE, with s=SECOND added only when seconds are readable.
h=9 m=12
